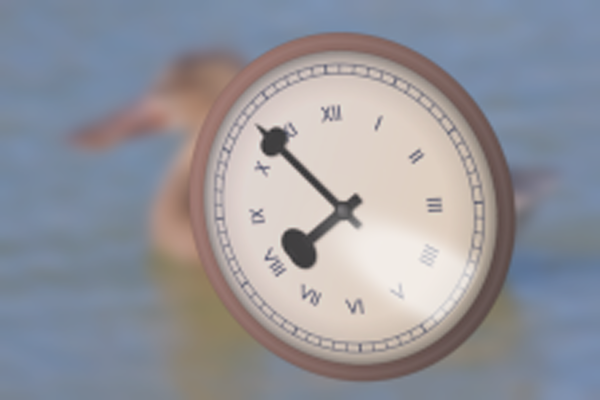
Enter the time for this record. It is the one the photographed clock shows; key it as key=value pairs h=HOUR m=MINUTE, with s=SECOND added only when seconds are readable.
h=7 m=53
